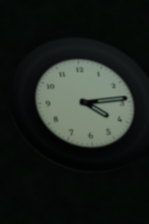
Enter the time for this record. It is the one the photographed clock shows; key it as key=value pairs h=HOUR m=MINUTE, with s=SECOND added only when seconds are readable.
h=4 m=14
